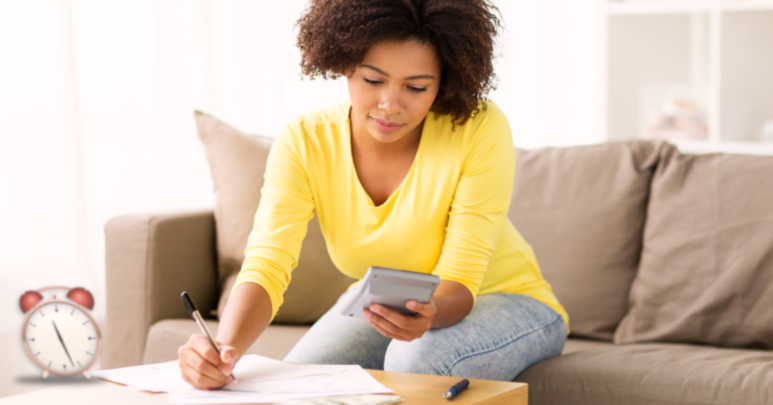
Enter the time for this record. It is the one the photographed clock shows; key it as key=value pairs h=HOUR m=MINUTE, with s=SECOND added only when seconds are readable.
h=11 m=27
